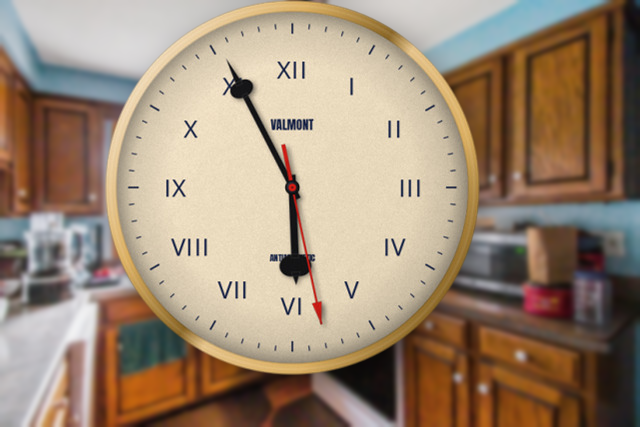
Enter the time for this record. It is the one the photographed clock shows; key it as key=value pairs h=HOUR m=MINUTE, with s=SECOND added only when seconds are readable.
h=5 m=55 s=28
